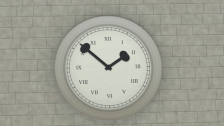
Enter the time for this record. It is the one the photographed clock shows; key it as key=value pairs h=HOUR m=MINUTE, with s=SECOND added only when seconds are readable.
h=1 m=52
